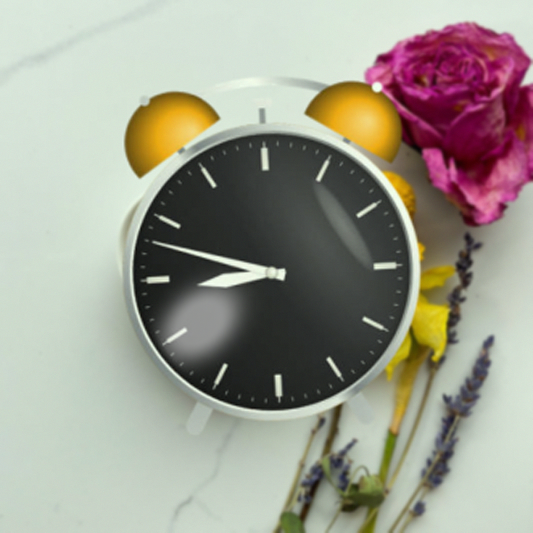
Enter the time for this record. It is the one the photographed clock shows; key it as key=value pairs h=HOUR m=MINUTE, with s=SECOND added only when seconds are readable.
h=8 m=48
